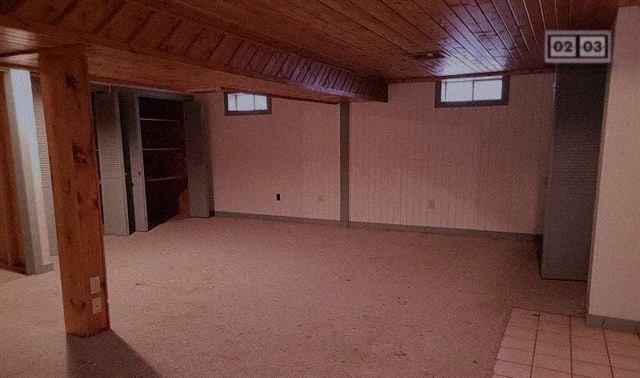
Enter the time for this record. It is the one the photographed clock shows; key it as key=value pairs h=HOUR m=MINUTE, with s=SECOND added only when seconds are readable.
h=2 m=3
